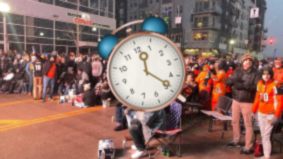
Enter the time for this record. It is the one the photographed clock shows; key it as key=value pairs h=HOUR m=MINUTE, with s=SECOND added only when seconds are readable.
h=12 m=24
